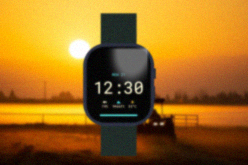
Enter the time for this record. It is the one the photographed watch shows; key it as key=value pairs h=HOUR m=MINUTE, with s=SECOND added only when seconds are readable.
h=12 m=30
